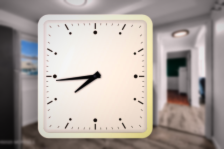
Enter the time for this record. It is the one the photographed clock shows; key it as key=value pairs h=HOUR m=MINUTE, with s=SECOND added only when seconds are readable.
h=7 m=44
